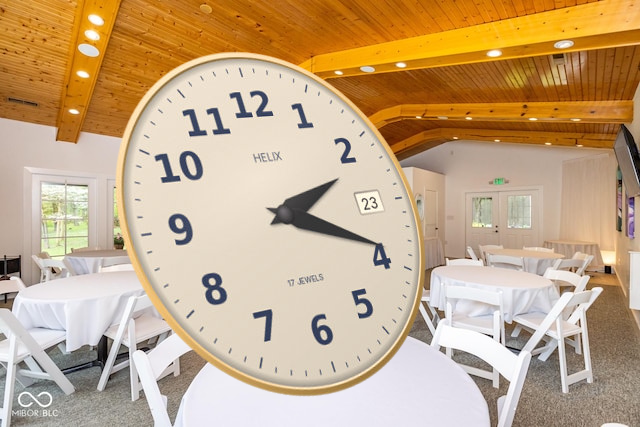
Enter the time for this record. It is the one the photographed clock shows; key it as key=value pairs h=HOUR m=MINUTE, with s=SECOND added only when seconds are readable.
h=2 m=19
